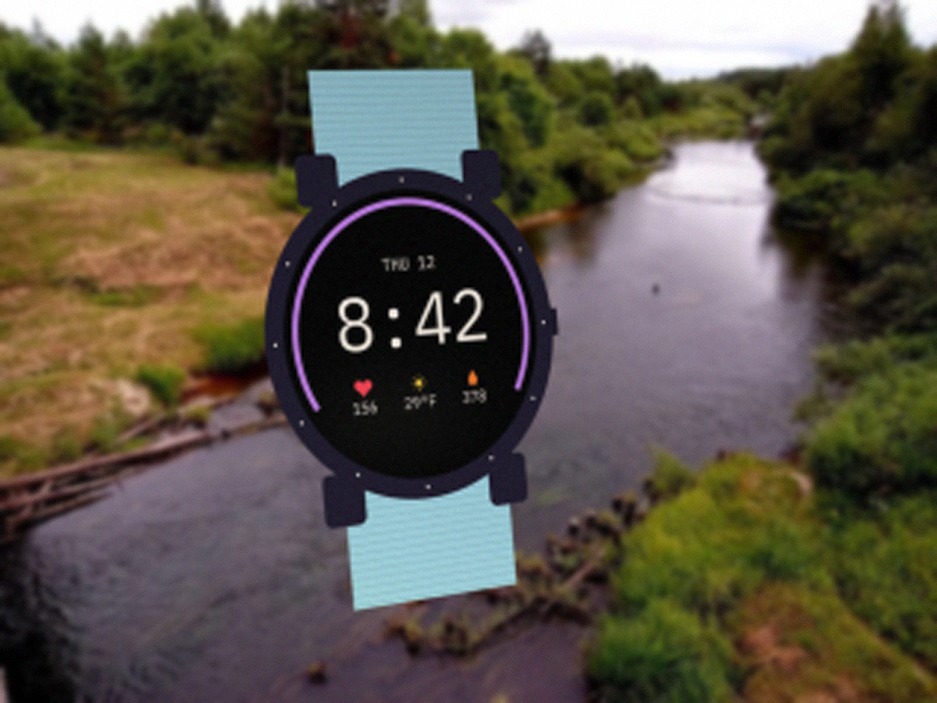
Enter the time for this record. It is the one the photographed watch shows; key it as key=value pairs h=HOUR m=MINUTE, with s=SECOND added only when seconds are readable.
h=8 m=42
